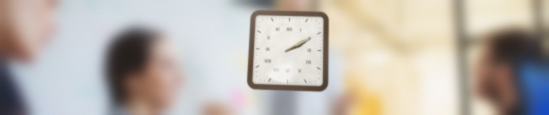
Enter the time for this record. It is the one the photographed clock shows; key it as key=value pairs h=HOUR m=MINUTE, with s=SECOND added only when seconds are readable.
h=2 m=10
